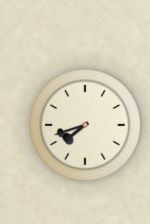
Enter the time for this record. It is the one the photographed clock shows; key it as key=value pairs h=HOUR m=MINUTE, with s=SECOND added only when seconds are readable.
h=7 m=42
